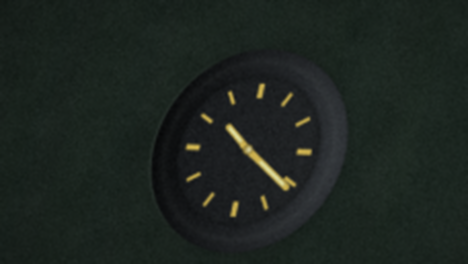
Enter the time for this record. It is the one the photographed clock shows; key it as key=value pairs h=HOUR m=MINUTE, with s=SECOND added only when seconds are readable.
h=10 m=21
